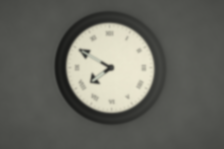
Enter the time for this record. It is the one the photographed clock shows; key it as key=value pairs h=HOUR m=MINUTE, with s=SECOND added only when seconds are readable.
h=7 m=50
